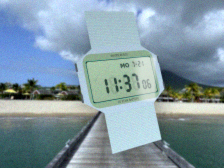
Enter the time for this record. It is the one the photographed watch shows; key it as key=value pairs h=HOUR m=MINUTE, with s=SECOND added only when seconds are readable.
h=11 m=37 s=6
